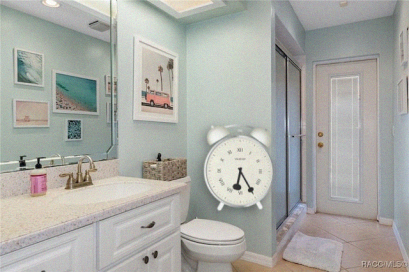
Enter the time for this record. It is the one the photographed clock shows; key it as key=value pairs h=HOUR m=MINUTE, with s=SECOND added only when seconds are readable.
h=6 m=25
